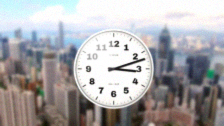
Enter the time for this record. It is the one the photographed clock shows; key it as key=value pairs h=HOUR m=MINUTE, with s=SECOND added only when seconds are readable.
h=3 m=12
